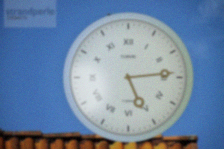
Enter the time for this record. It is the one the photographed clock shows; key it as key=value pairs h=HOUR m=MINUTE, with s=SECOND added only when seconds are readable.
h=5 m=14
